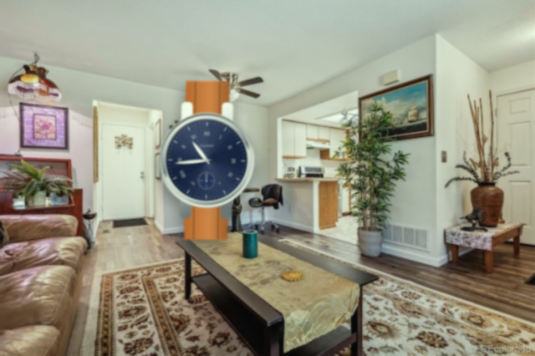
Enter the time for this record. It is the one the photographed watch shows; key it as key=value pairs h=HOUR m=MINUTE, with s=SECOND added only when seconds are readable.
h=10 m=44
